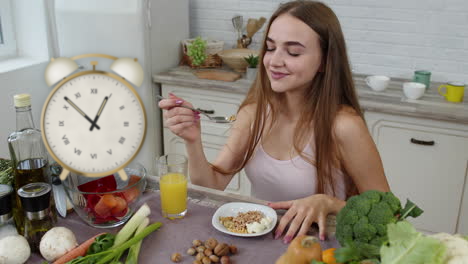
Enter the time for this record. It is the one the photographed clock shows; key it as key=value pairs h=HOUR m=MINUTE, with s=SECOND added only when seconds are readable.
h=12 m=52
